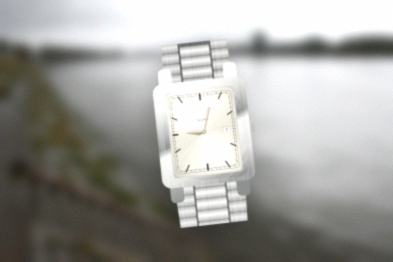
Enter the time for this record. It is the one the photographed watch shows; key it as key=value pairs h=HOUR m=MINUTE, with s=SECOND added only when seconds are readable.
h=9 m=3
